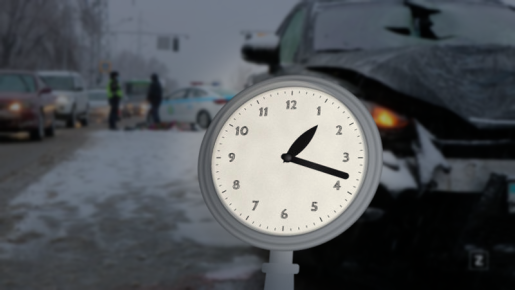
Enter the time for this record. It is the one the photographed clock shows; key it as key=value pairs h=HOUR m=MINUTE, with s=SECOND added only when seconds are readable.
h=1 m=18
